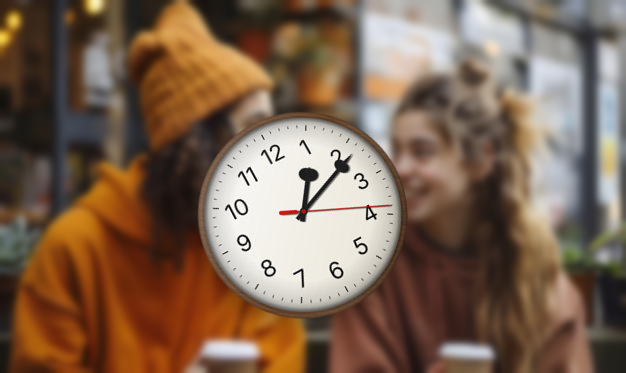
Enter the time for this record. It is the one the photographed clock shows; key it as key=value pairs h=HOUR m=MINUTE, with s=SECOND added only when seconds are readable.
h=1 m=11 s=19
